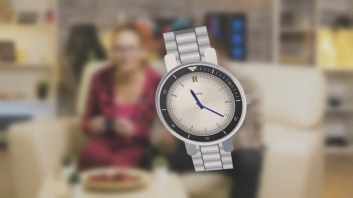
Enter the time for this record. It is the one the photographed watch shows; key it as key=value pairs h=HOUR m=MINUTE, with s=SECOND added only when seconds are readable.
h=11 m=21
